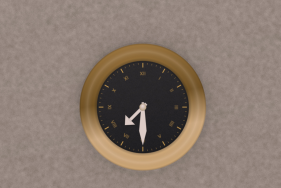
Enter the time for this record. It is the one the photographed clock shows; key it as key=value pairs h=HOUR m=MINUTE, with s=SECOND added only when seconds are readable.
h=7 m=30
